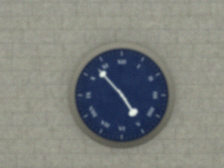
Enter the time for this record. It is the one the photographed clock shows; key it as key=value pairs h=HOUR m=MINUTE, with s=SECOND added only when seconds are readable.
h=4 m=53
